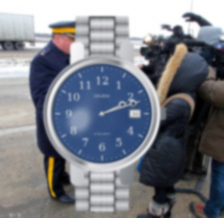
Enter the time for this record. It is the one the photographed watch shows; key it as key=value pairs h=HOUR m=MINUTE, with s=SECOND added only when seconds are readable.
h=2 m=12
